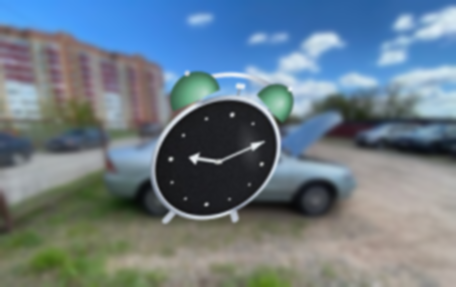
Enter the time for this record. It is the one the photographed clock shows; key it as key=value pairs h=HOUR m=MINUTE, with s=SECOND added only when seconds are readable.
h=9 m=10
